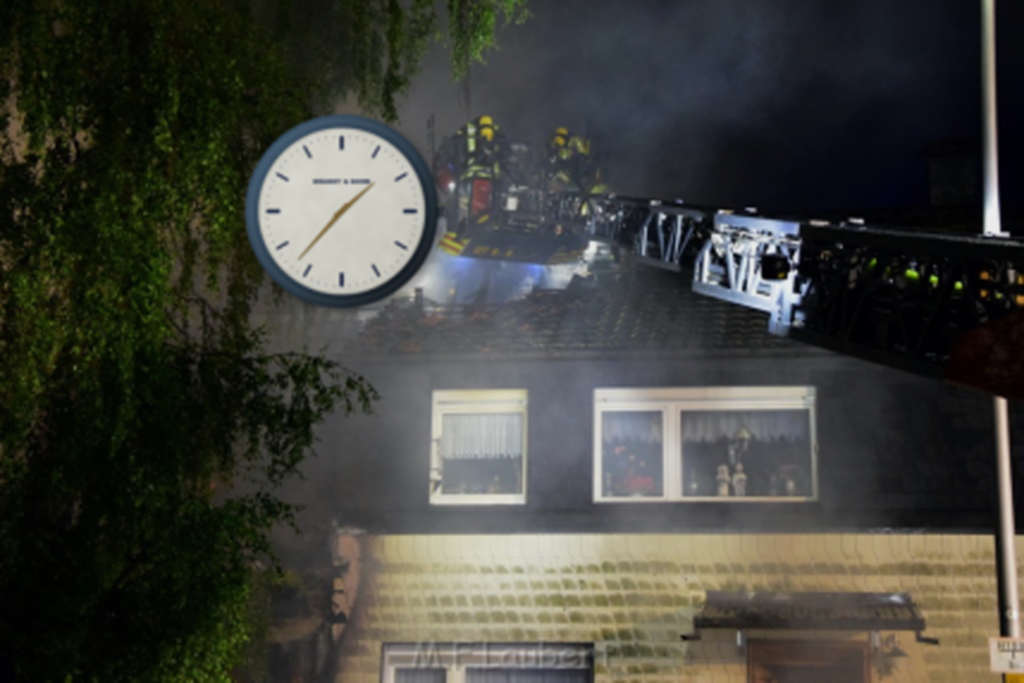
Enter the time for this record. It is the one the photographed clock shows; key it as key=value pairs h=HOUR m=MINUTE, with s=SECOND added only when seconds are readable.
h=1 m=37
